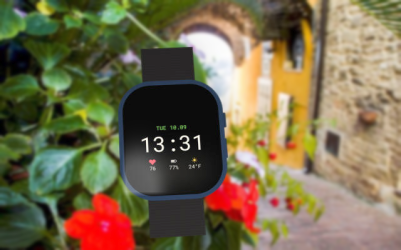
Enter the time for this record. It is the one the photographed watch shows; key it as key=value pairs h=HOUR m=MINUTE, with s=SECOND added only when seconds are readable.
h=13 m=31
